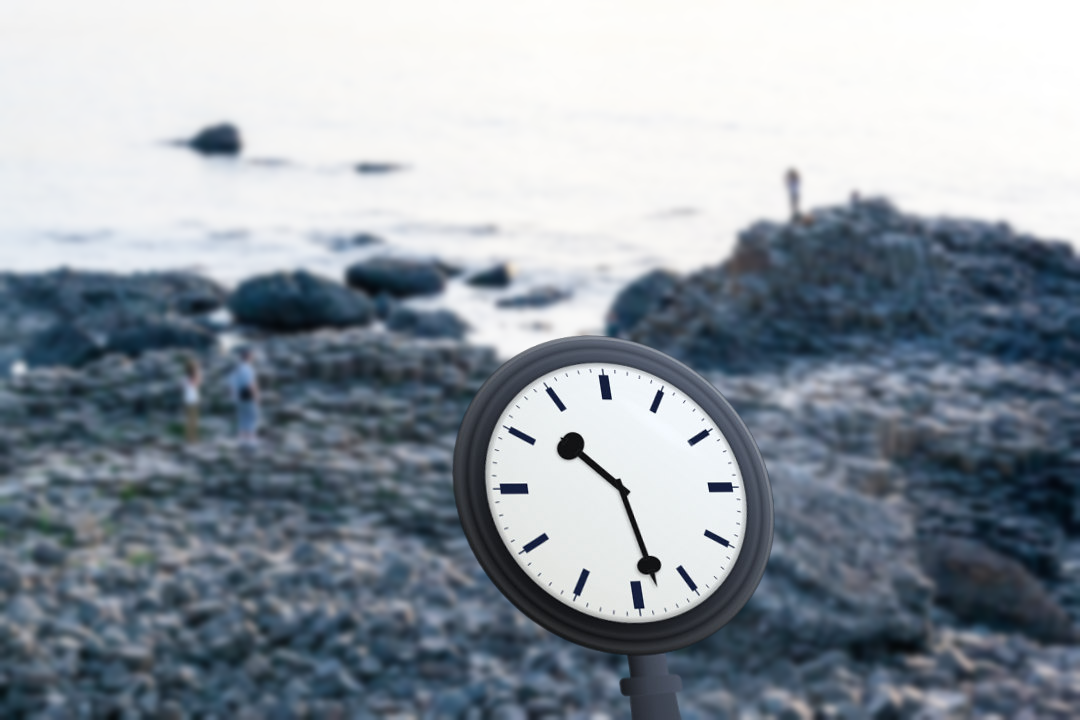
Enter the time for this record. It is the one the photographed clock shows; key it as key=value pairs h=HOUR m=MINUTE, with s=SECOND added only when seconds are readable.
h=10 m=28
